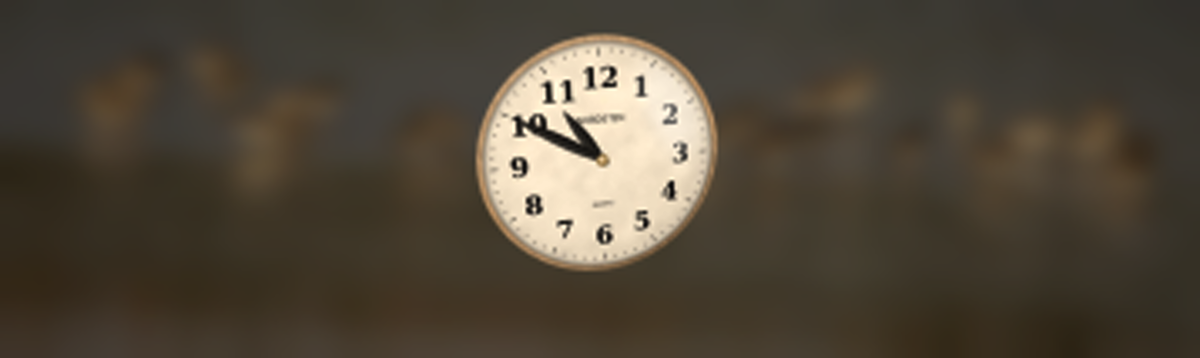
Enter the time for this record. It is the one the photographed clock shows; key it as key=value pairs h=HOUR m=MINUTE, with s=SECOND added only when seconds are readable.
h=10 m=50
